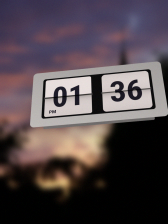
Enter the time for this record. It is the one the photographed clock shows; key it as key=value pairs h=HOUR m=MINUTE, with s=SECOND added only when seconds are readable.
h=1 m=36
